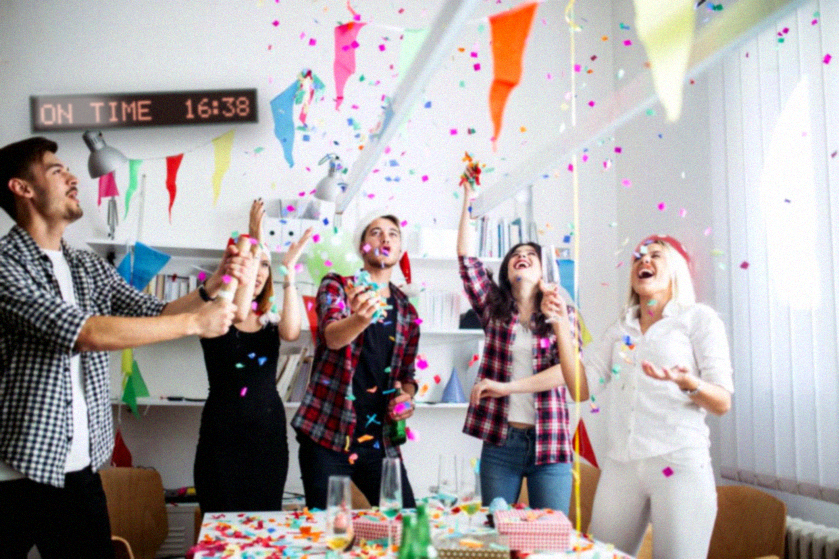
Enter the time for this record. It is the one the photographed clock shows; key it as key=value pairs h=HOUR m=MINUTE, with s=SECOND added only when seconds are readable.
h=16 m=38
